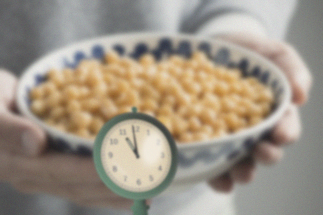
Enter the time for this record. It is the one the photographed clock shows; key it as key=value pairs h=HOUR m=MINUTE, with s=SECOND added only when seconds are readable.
h=10 m=59
